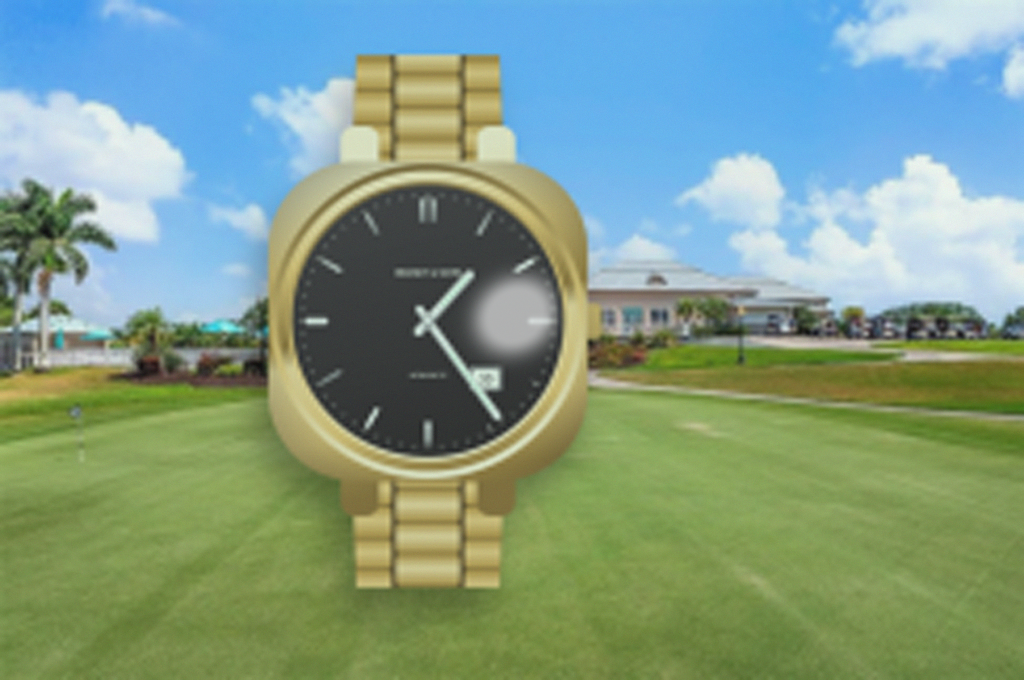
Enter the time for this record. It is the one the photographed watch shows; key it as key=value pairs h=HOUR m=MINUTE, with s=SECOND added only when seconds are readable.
h=1 m=24
